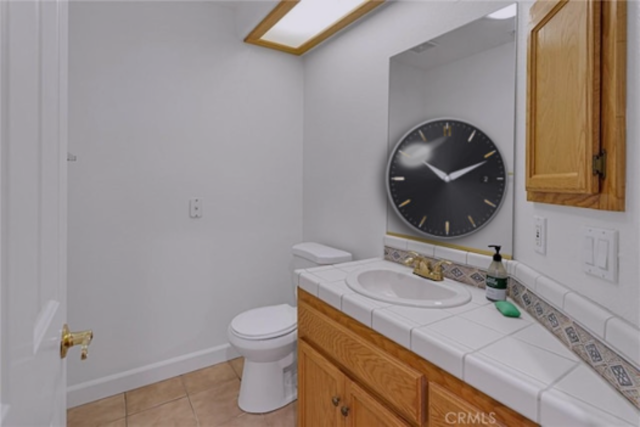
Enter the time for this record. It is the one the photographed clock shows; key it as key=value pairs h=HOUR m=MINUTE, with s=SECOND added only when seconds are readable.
h=10 m=11
